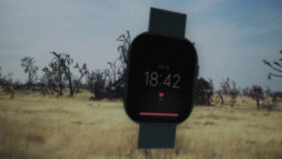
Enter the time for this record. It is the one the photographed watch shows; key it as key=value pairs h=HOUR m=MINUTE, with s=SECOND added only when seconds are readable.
h=18 m=42
